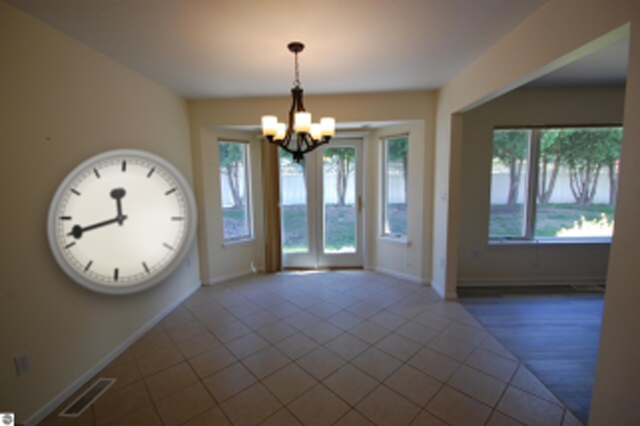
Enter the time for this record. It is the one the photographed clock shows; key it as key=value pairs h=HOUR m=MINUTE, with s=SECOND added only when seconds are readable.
h=11 m=42
